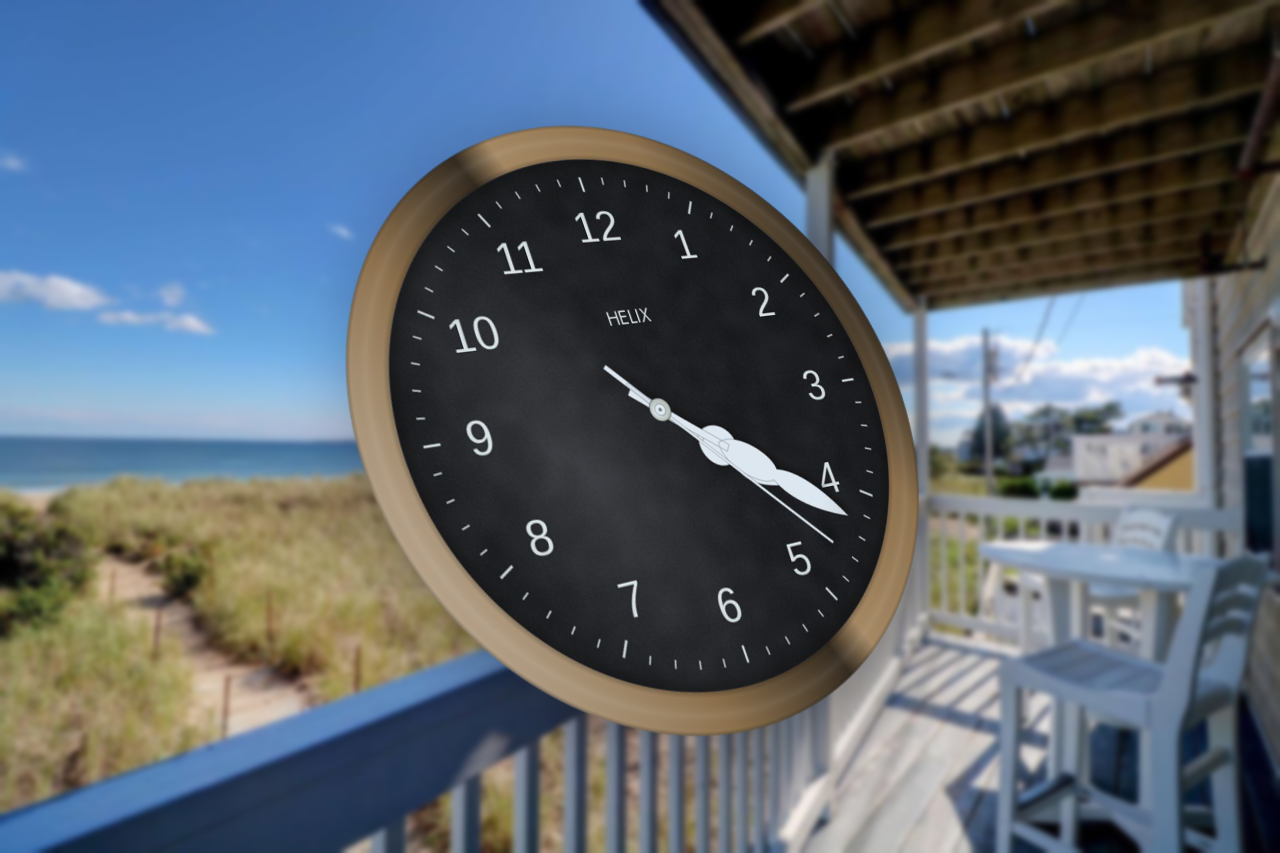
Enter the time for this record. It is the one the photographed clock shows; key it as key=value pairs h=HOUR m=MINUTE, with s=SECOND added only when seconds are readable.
h=4 m=21 s=23
